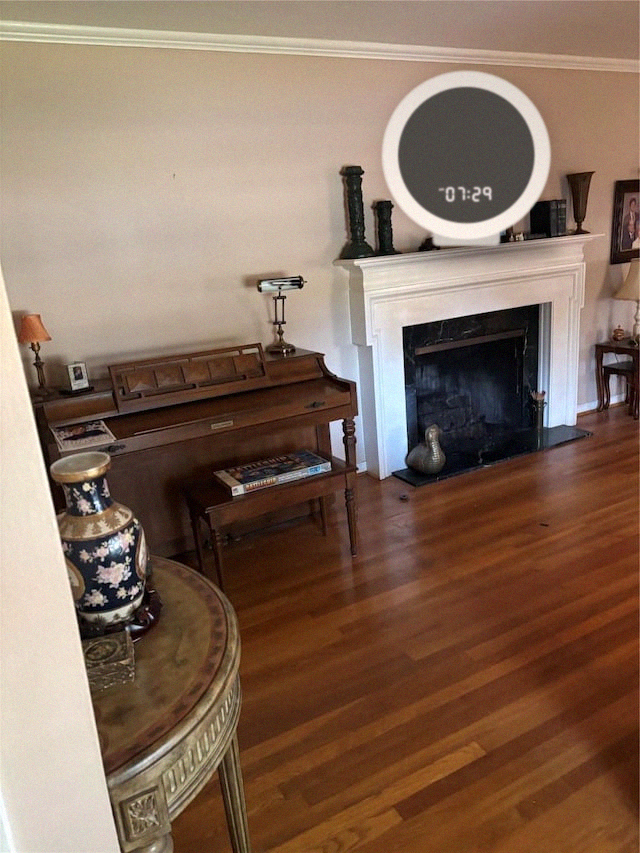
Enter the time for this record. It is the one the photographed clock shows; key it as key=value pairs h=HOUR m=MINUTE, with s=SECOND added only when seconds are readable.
h=7 m=29
